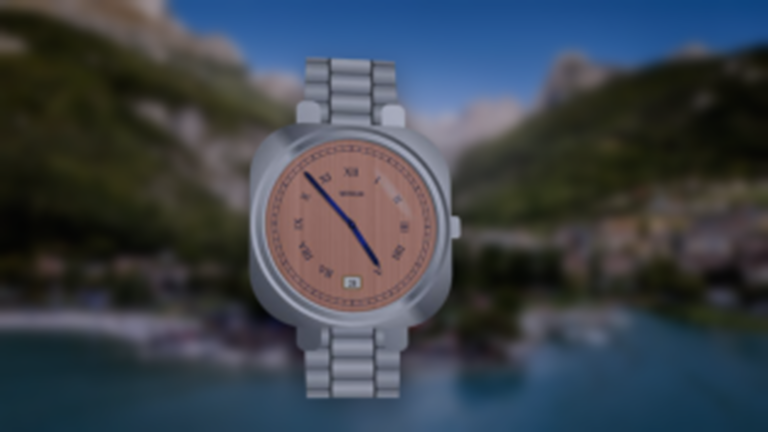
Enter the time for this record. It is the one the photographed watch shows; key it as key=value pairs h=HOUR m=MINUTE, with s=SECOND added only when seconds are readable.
h=4 m=53
